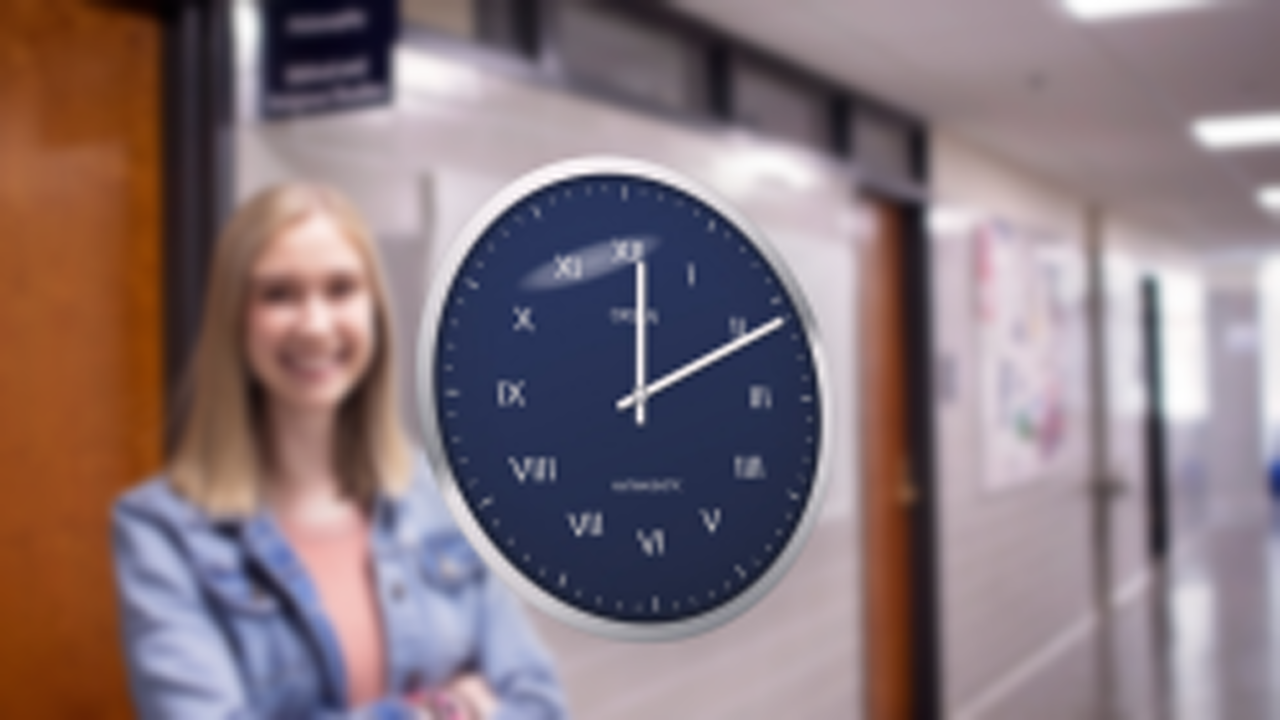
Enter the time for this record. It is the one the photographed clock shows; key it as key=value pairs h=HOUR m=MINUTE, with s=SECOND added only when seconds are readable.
h=12 m=11
